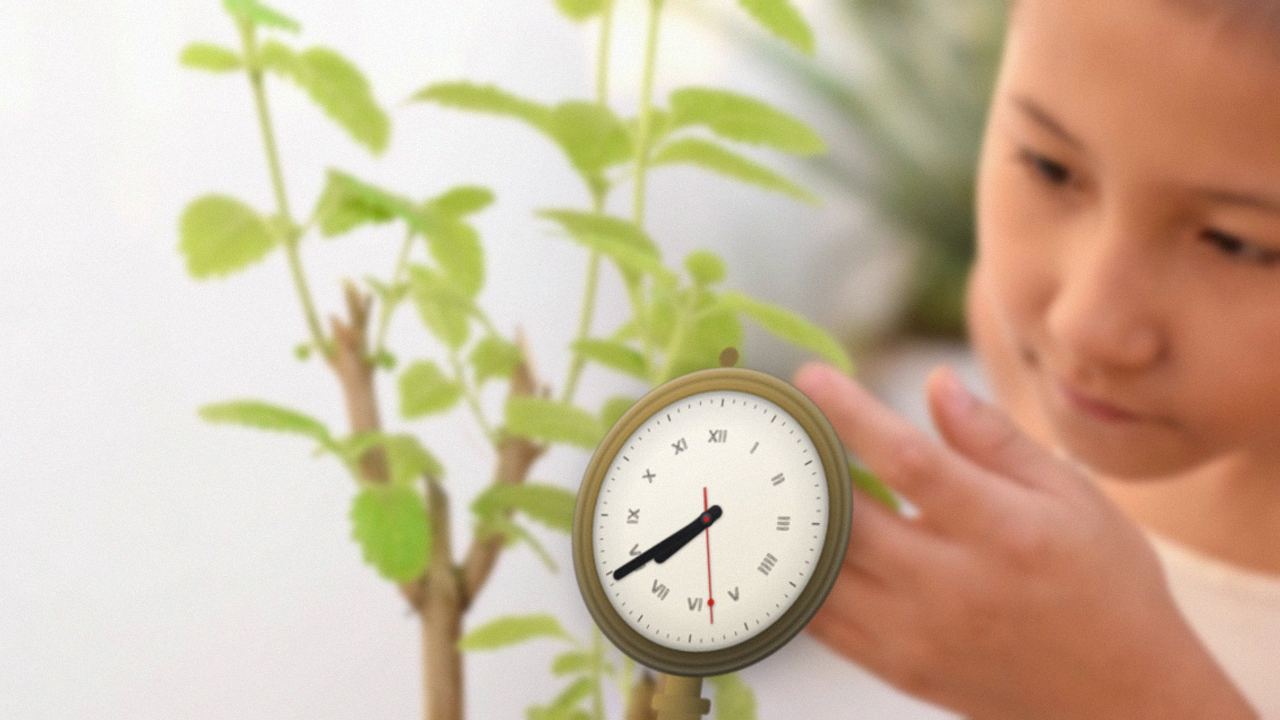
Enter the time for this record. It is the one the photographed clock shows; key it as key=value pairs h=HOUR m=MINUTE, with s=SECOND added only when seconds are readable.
h=7 m=39 s=28
